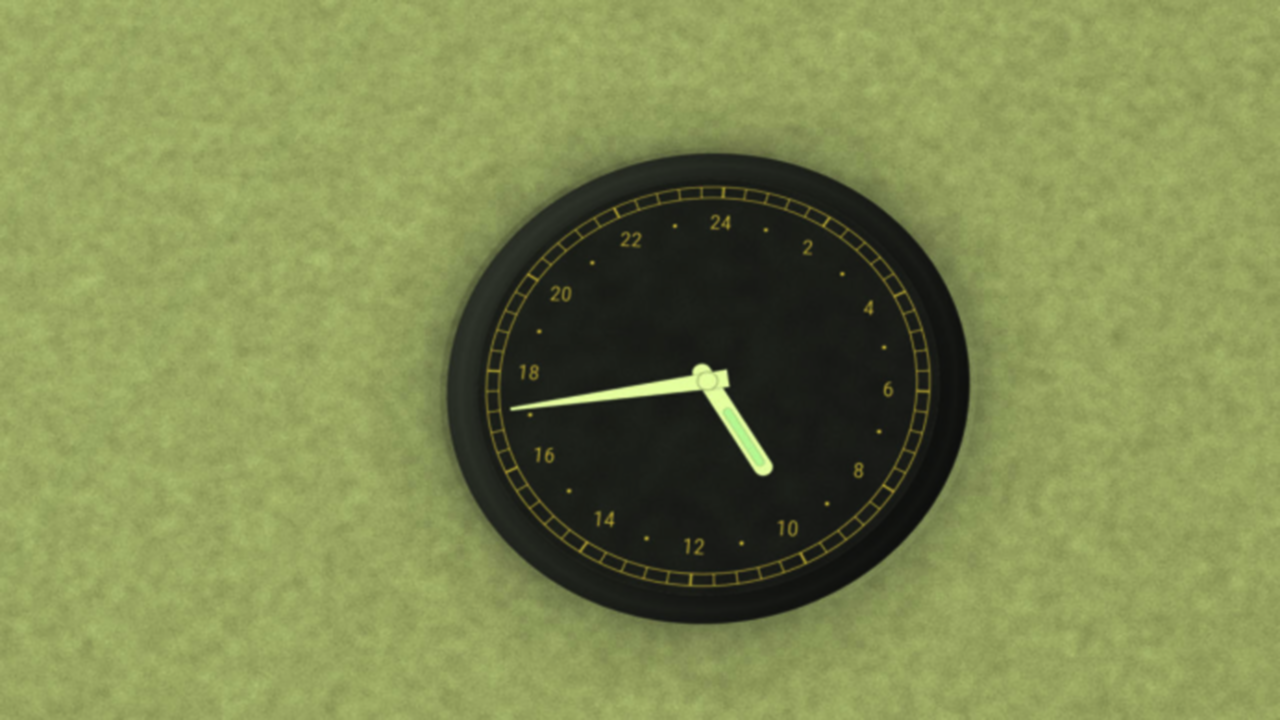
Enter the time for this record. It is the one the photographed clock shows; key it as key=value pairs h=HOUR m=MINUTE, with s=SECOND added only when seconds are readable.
h=9 m=43
